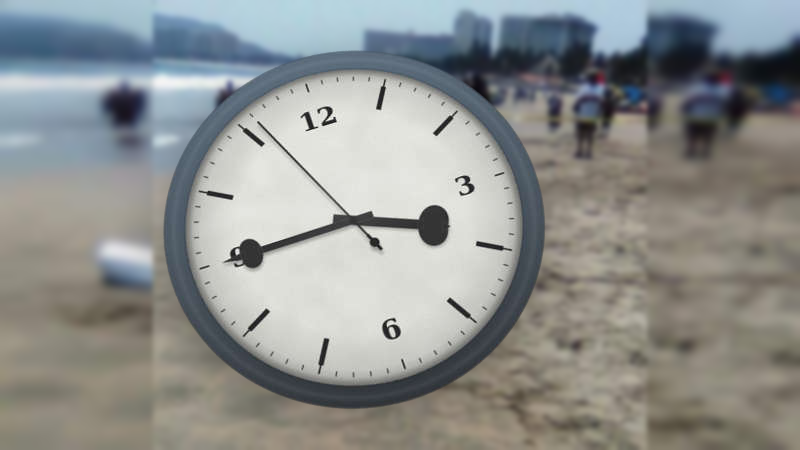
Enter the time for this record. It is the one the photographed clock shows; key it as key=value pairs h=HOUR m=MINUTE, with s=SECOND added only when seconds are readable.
h=3 m=44 s=56
